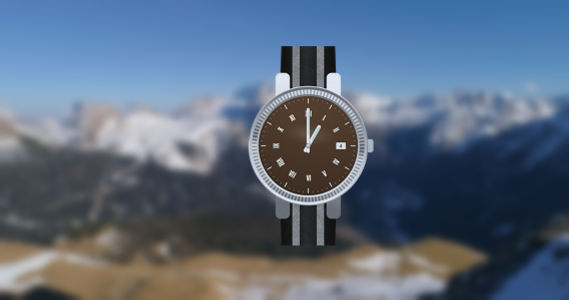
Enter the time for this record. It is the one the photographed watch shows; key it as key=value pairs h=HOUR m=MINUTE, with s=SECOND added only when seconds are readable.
h=1 m=0
